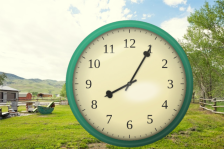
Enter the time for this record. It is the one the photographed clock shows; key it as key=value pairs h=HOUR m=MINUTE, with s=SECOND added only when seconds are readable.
h=8 m=5
